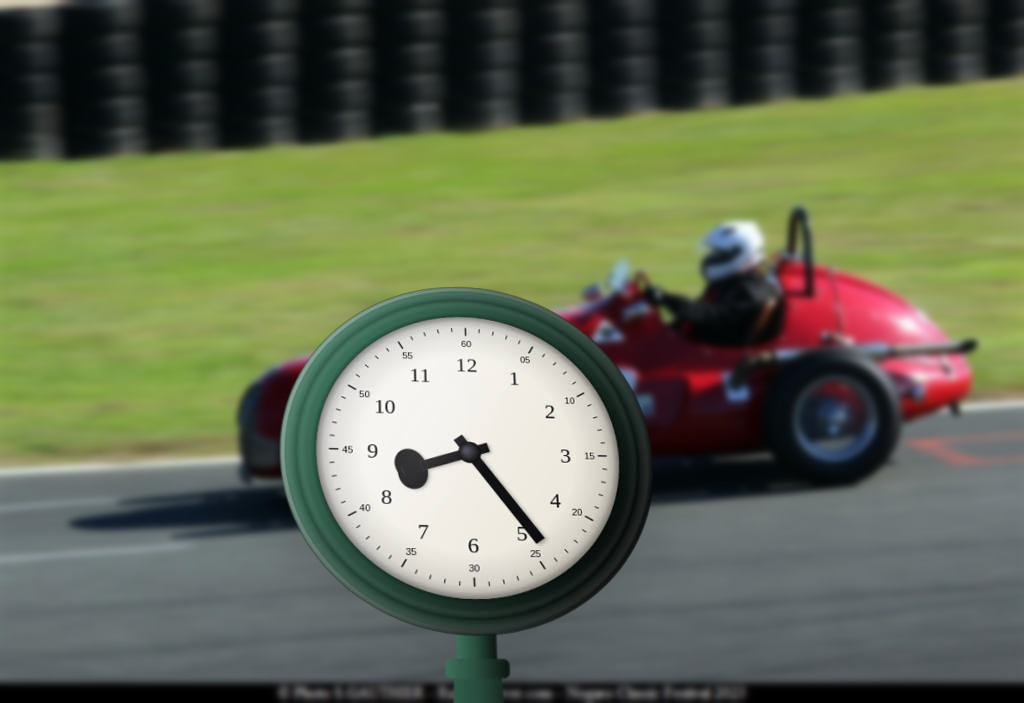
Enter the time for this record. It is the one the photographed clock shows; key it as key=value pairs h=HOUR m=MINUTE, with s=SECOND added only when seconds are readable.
h=8 m=24
